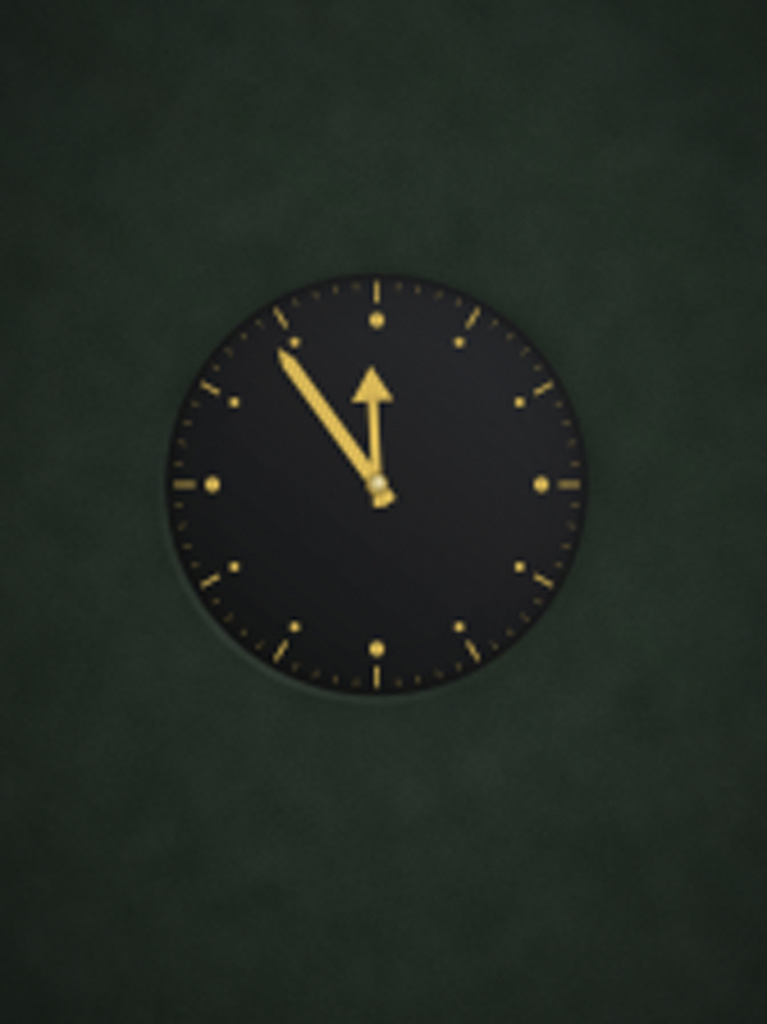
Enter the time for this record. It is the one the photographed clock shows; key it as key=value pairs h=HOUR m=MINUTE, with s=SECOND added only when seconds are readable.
h=11 m=54
